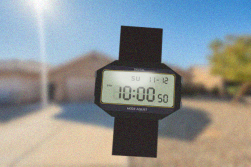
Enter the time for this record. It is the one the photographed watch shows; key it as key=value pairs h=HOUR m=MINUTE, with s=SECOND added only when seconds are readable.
h=10 m=0 s=50
